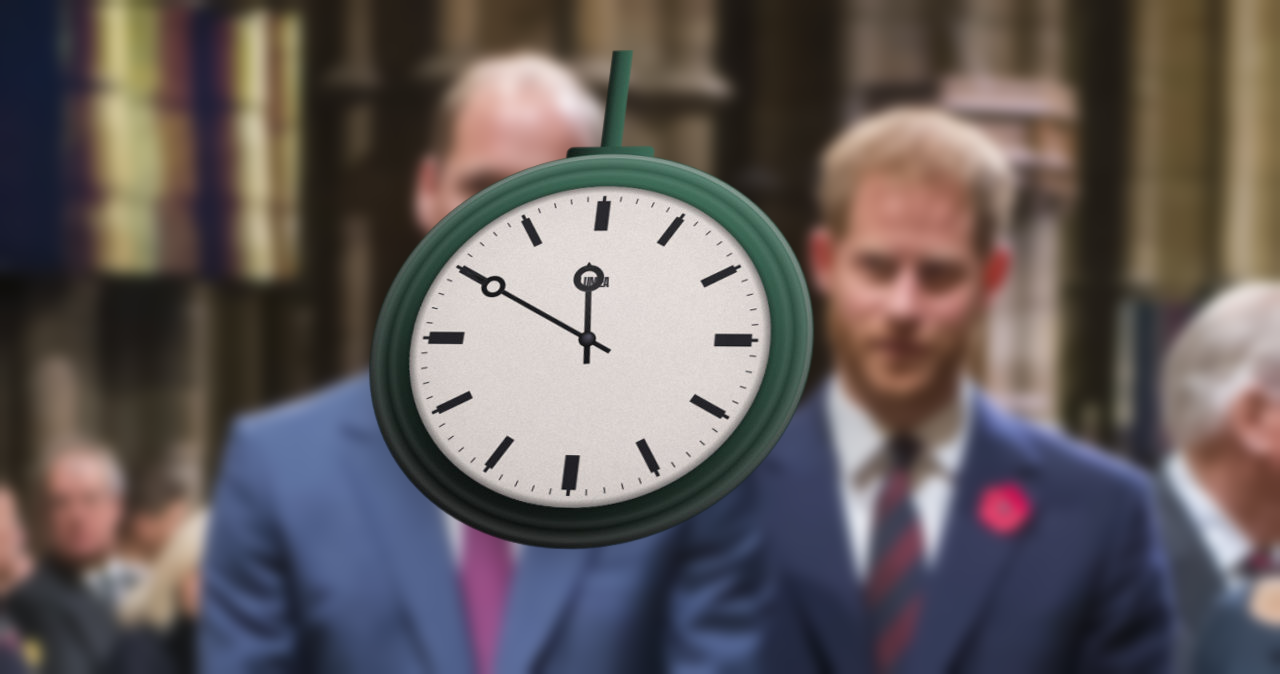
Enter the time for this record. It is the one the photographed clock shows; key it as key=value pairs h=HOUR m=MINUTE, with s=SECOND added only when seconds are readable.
h=11 m=50
